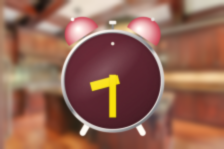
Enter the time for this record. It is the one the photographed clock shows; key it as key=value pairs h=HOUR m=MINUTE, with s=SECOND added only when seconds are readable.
h=8 m=30
